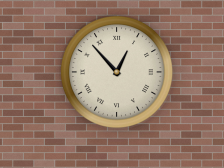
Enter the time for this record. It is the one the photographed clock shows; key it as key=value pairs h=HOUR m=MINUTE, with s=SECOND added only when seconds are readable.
h=12 m=53
